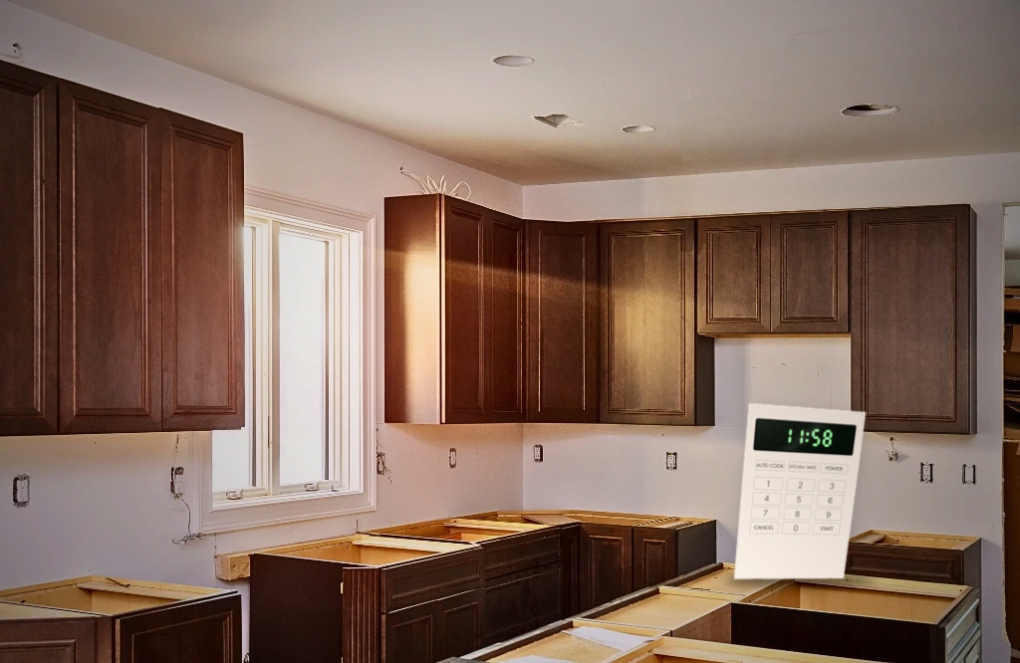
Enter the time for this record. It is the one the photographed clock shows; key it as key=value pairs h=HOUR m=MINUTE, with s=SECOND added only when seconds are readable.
h=11 m=58
